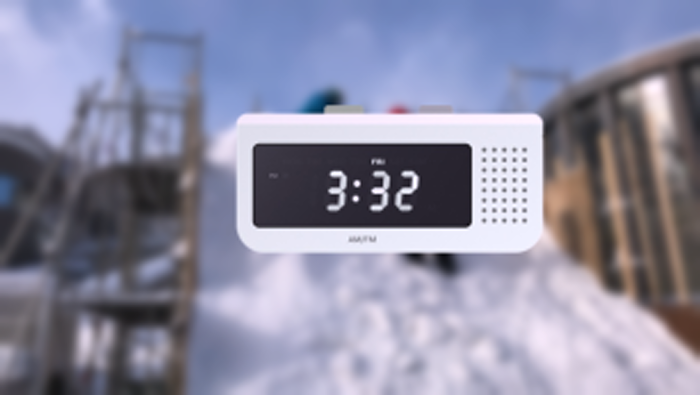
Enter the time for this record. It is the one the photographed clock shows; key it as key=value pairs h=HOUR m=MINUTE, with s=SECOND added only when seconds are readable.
h=3 m=32
